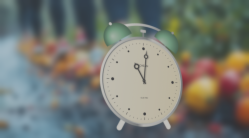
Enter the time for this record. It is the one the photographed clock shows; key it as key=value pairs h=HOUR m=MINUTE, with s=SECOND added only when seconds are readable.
h=11 m=1
